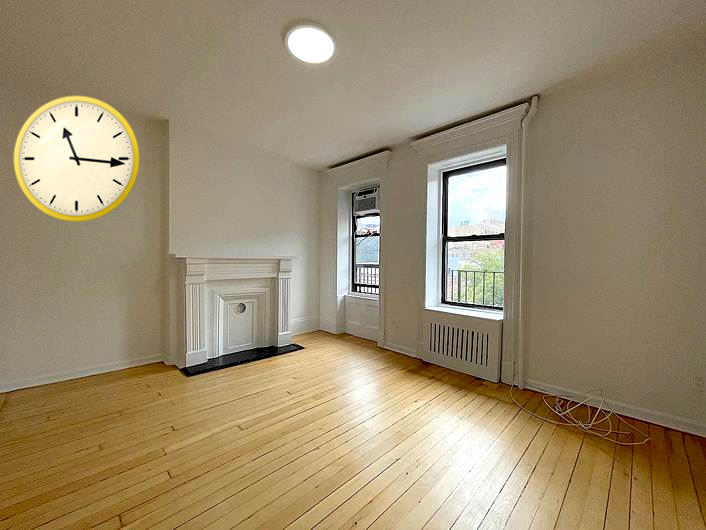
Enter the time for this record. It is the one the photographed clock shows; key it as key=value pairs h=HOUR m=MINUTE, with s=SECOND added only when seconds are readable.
h=11 m=16
